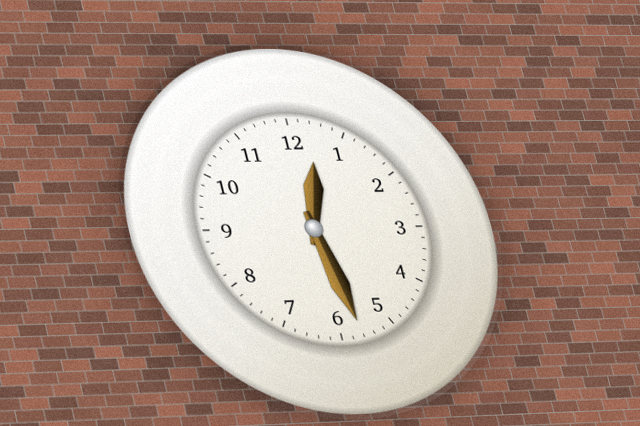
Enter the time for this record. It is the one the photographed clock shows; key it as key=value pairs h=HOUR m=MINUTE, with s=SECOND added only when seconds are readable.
h=12 m=28
